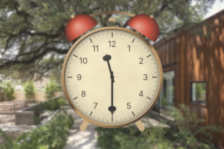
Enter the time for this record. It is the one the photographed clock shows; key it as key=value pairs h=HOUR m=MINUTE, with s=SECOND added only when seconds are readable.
h=11 m=30
